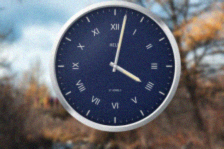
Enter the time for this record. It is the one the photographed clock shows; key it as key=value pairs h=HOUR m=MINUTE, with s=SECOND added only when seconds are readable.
h=4 m=2
